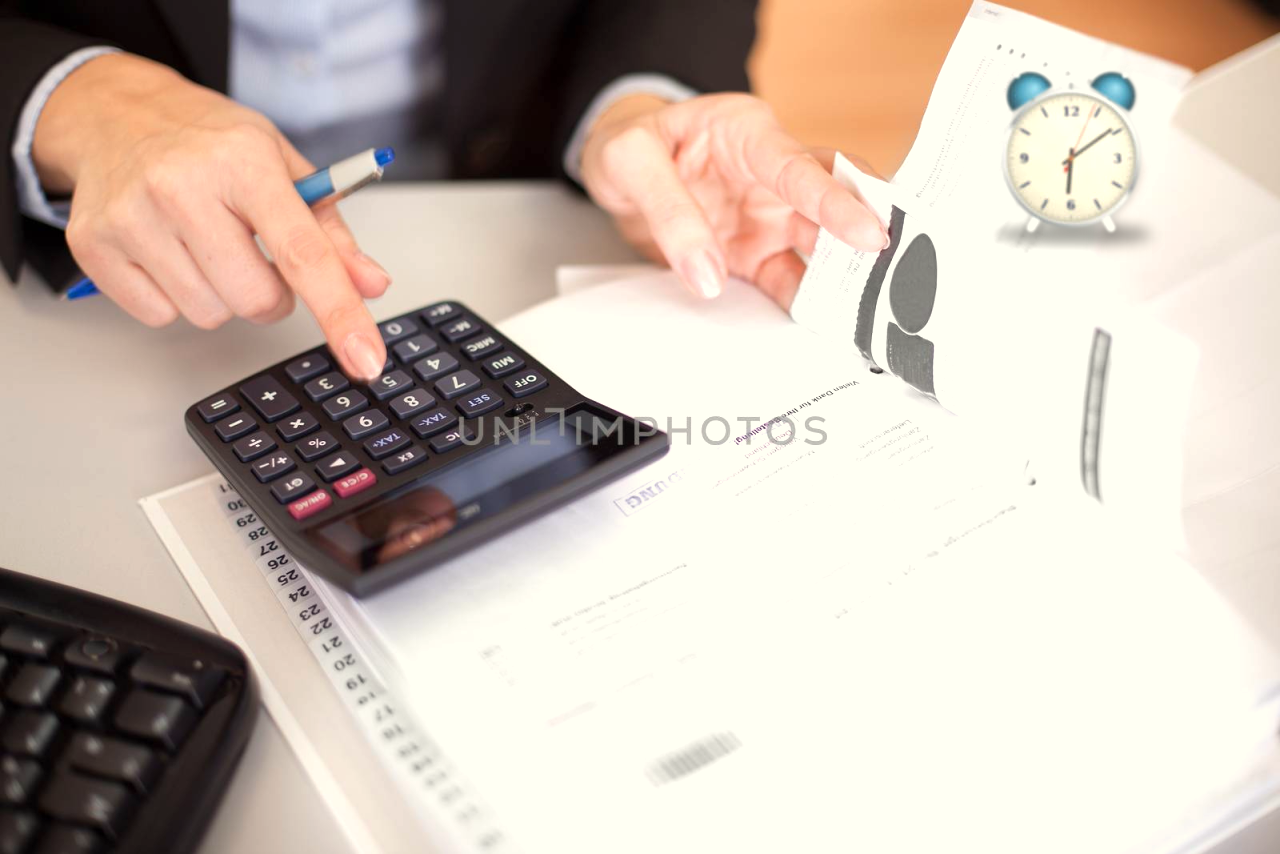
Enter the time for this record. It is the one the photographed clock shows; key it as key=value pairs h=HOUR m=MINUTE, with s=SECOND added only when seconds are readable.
h=6 m=9 s=4
